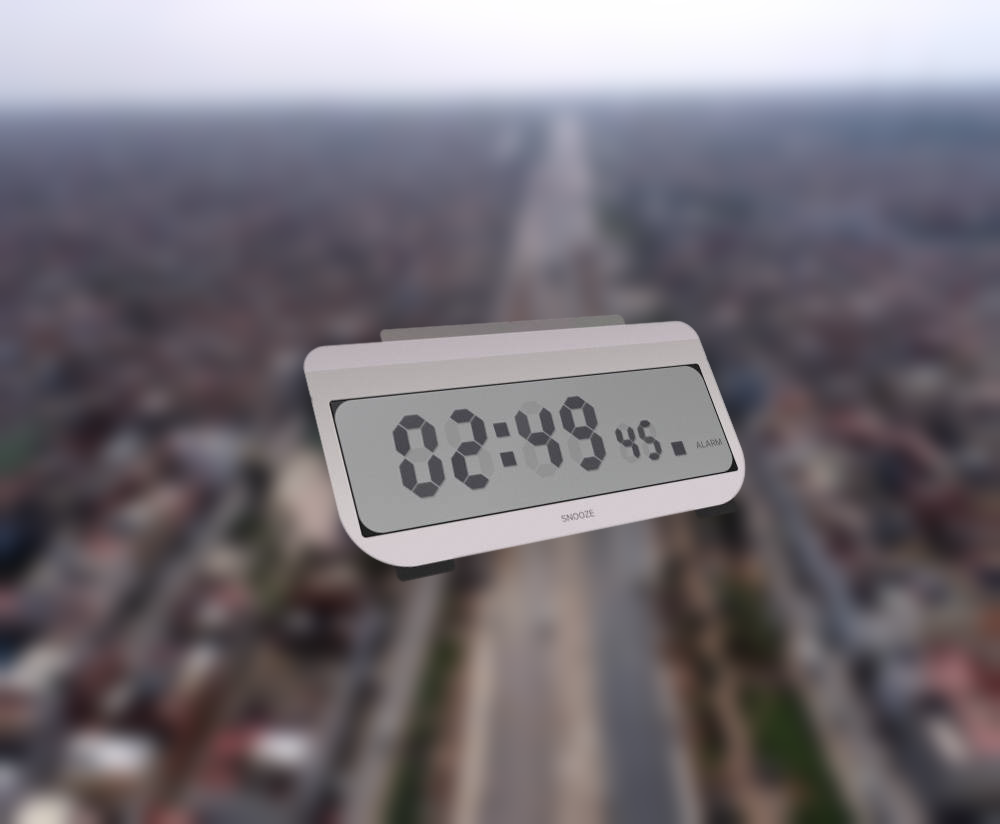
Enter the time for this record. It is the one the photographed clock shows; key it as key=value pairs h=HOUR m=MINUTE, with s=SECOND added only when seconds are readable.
h=2 m=49 s=45
